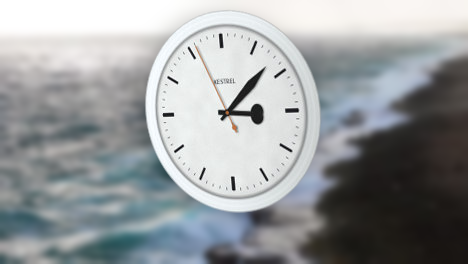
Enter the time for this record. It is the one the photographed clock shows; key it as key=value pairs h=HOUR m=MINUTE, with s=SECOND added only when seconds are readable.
h=3 m=7 s=56
